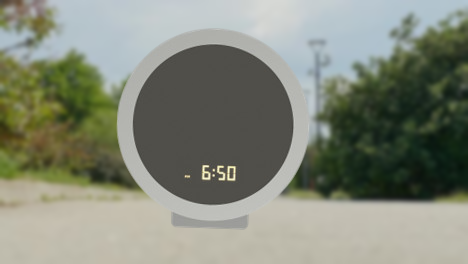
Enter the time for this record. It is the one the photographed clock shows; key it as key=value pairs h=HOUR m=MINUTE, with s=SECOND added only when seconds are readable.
h=6 m=50
